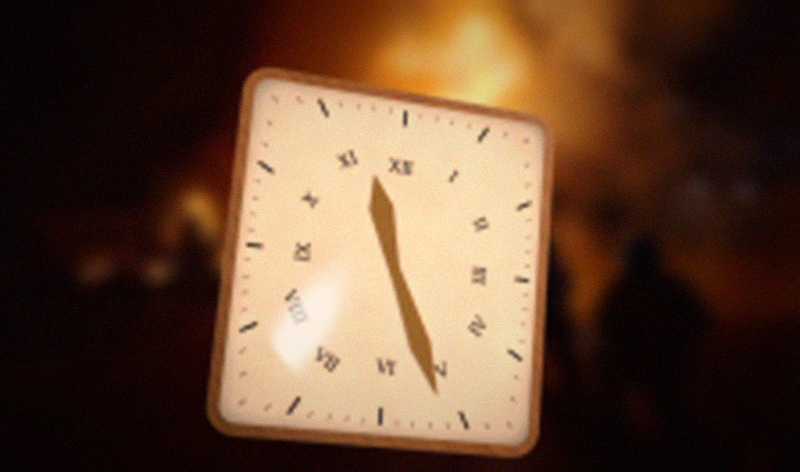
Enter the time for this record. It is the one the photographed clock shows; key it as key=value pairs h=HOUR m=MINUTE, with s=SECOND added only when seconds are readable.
h=11 m=26
